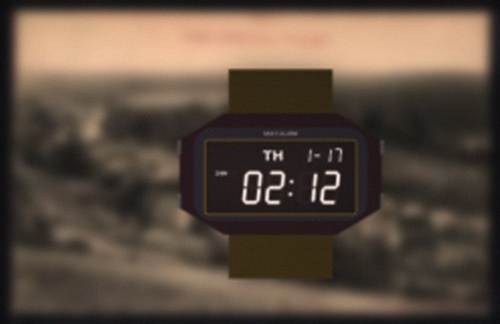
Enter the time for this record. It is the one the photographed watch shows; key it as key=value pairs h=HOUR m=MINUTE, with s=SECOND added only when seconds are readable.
h=2 m=12
